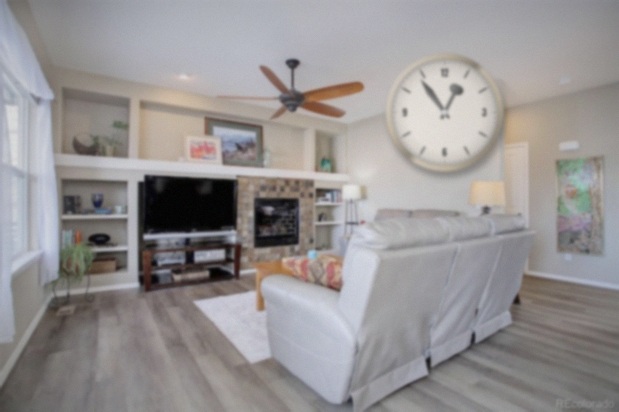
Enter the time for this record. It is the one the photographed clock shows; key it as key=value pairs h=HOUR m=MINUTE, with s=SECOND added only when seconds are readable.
h=12 m=54
